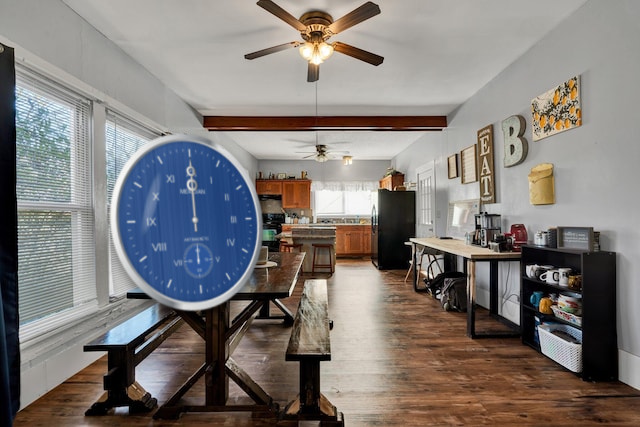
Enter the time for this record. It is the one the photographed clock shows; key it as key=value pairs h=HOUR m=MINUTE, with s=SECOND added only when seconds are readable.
h=12 m=0
